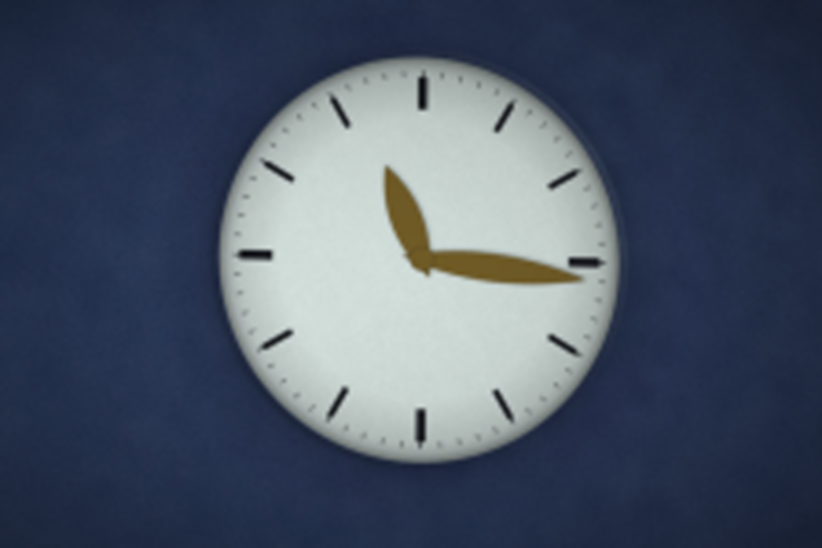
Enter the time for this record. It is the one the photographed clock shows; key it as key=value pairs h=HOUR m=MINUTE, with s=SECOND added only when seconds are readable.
h=11 m=16
